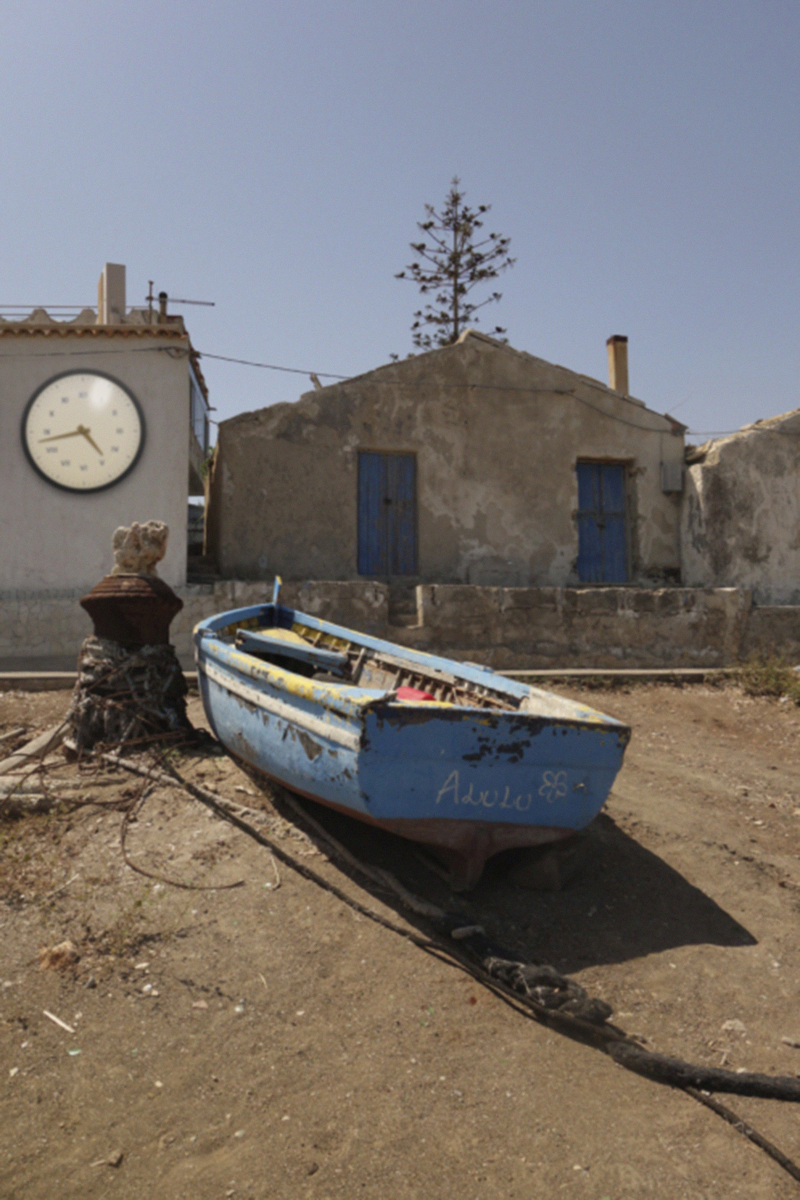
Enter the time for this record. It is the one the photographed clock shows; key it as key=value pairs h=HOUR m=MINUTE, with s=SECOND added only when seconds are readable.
h=4 m=43
